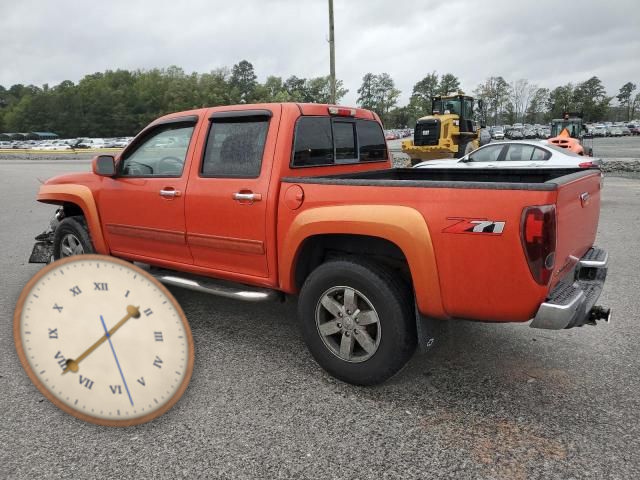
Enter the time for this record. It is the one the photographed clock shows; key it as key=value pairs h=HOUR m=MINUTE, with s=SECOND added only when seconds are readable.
h=1 m=38 s=28
